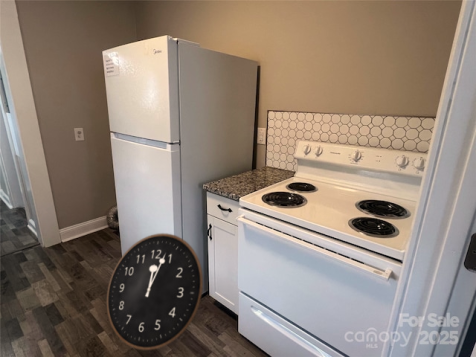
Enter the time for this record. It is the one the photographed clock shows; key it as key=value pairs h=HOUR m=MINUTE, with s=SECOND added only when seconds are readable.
h=12 m=3
